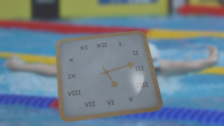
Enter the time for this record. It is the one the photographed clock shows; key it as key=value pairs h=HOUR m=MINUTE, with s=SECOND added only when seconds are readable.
h=5 m=13
